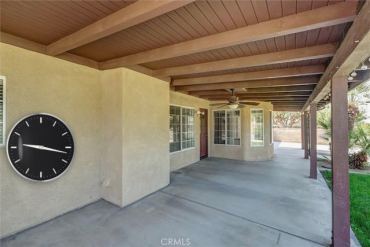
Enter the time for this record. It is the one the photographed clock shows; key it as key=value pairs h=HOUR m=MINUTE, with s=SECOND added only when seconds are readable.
h=9 m=17
